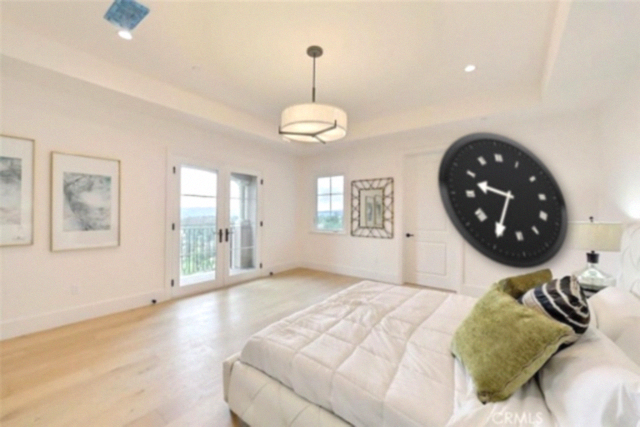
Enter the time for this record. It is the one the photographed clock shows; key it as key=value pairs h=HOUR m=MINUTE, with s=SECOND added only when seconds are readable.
h=9 m=35
